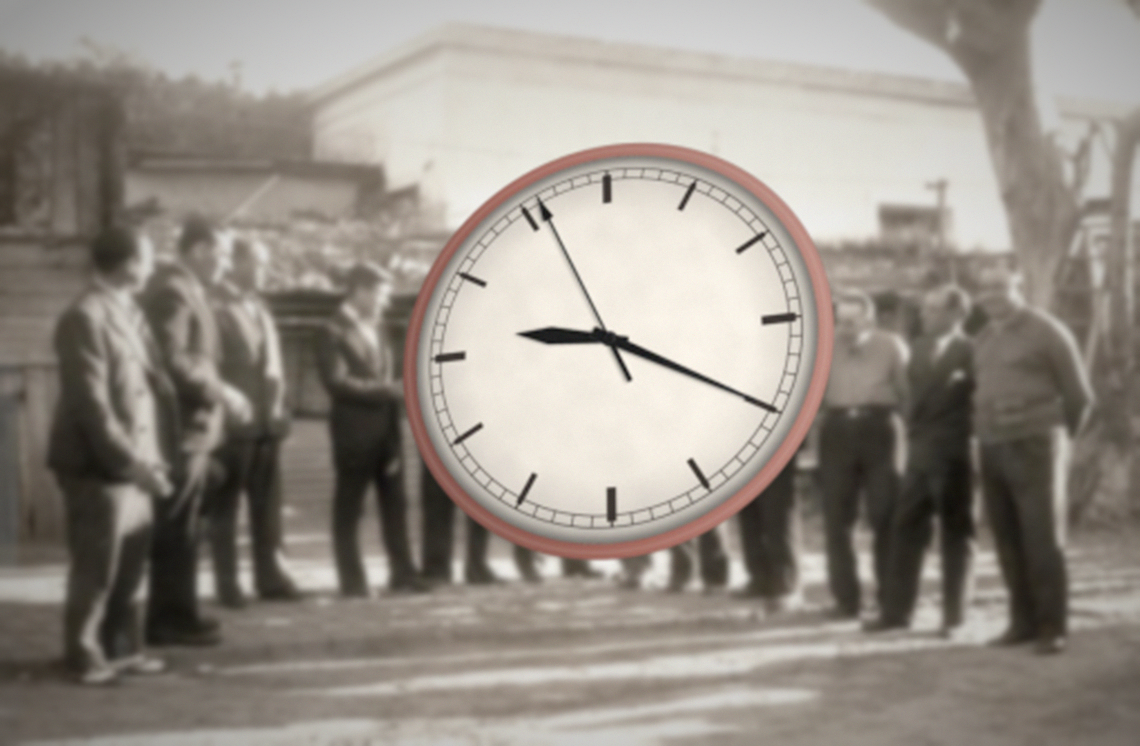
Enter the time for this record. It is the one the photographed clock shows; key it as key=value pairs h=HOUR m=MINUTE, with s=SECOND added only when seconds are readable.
h=9 m=19 s=56
